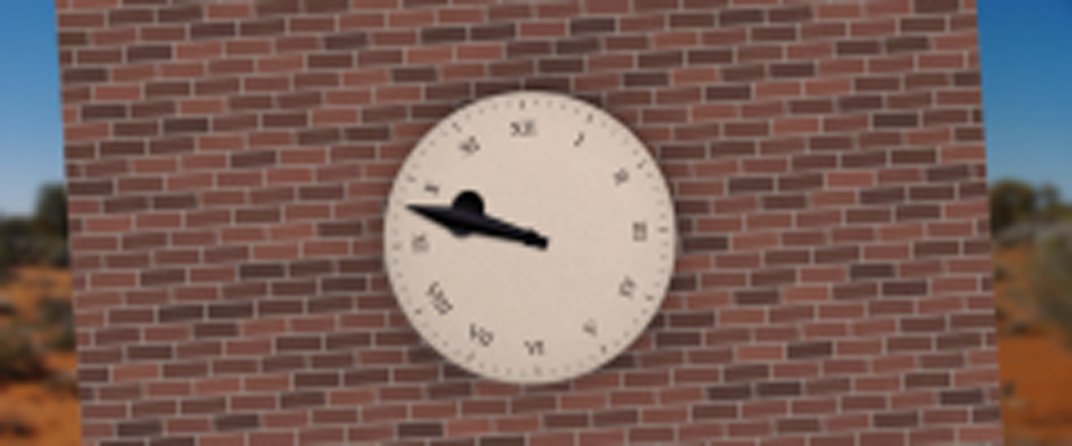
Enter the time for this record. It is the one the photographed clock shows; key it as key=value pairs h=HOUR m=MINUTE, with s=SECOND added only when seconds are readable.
h=9 m=48
